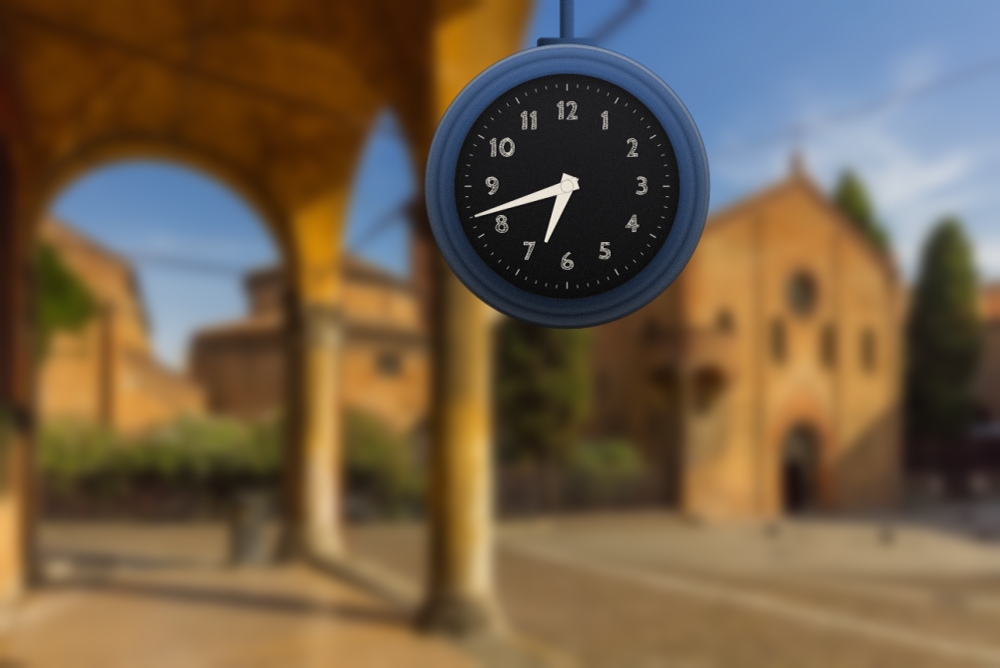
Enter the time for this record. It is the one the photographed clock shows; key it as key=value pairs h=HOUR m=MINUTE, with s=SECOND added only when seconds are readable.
h=6 m=42
